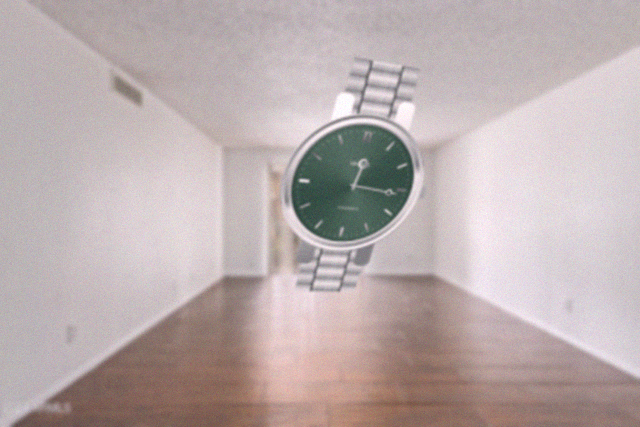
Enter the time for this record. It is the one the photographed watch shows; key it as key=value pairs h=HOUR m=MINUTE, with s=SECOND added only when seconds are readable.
h=12 m=16
